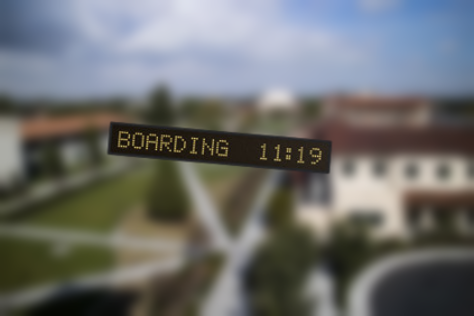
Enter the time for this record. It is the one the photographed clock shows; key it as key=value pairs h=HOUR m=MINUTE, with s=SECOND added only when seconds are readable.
h=11 m=19
